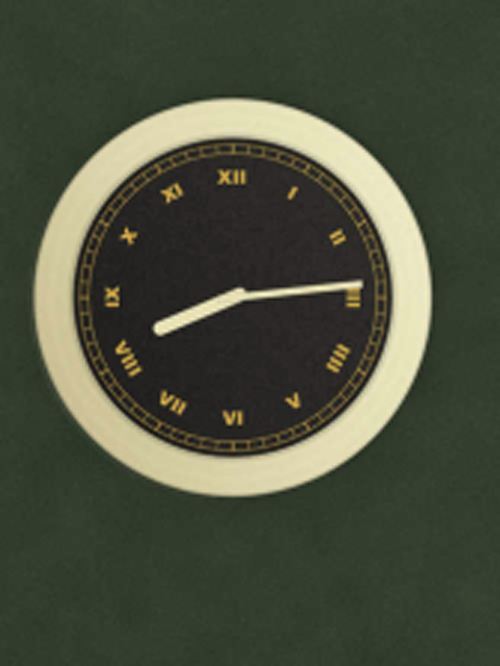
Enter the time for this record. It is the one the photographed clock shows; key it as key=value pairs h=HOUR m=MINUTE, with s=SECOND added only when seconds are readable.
h=8 m=14
